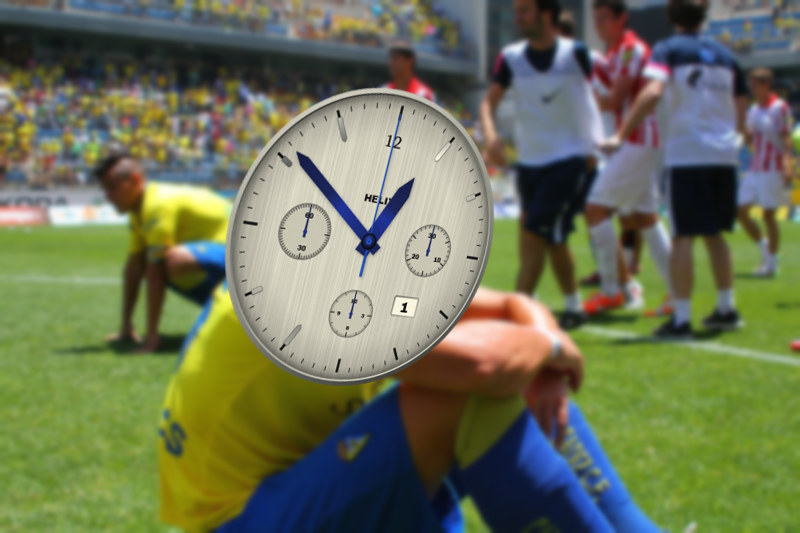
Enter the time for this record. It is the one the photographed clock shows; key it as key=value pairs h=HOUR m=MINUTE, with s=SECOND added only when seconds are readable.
h=12 m=51
